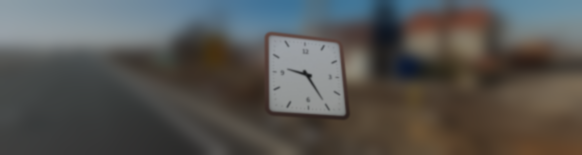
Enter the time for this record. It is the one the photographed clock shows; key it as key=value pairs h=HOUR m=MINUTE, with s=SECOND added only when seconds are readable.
h=9 m=25
